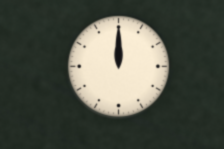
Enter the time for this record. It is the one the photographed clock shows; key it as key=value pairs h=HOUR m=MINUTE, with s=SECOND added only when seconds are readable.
h=12 m=0
